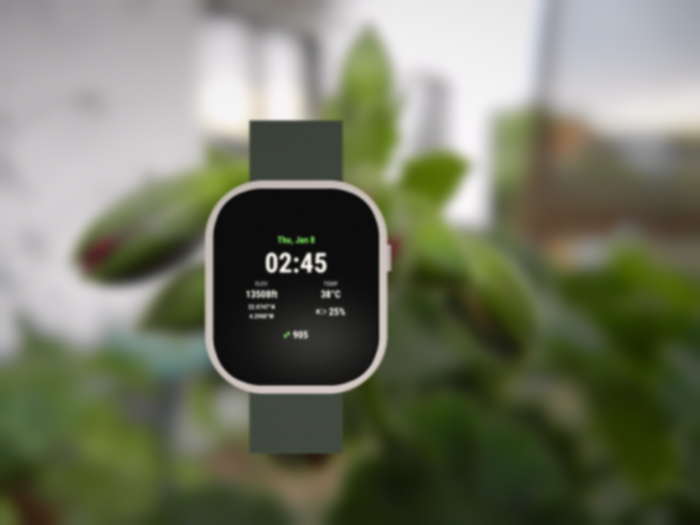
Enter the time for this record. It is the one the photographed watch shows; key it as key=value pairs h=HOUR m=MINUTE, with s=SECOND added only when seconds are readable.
h=2 m=45
